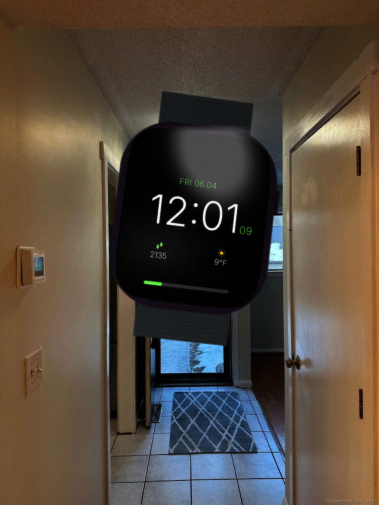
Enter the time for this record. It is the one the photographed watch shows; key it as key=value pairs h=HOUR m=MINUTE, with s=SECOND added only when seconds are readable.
h=12 m=1 s=9
